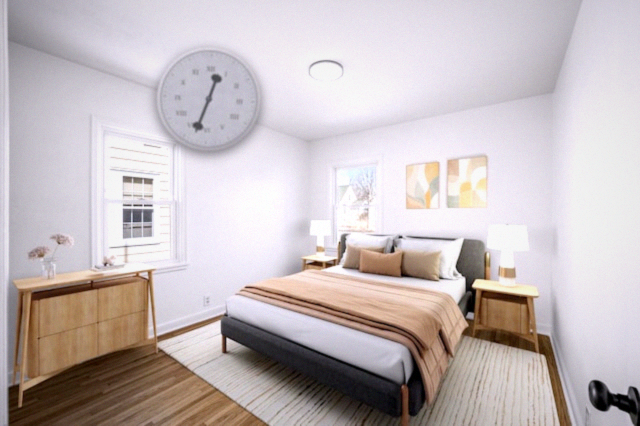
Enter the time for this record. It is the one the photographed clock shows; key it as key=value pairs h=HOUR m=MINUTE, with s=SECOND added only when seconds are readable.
h=12 m=33
